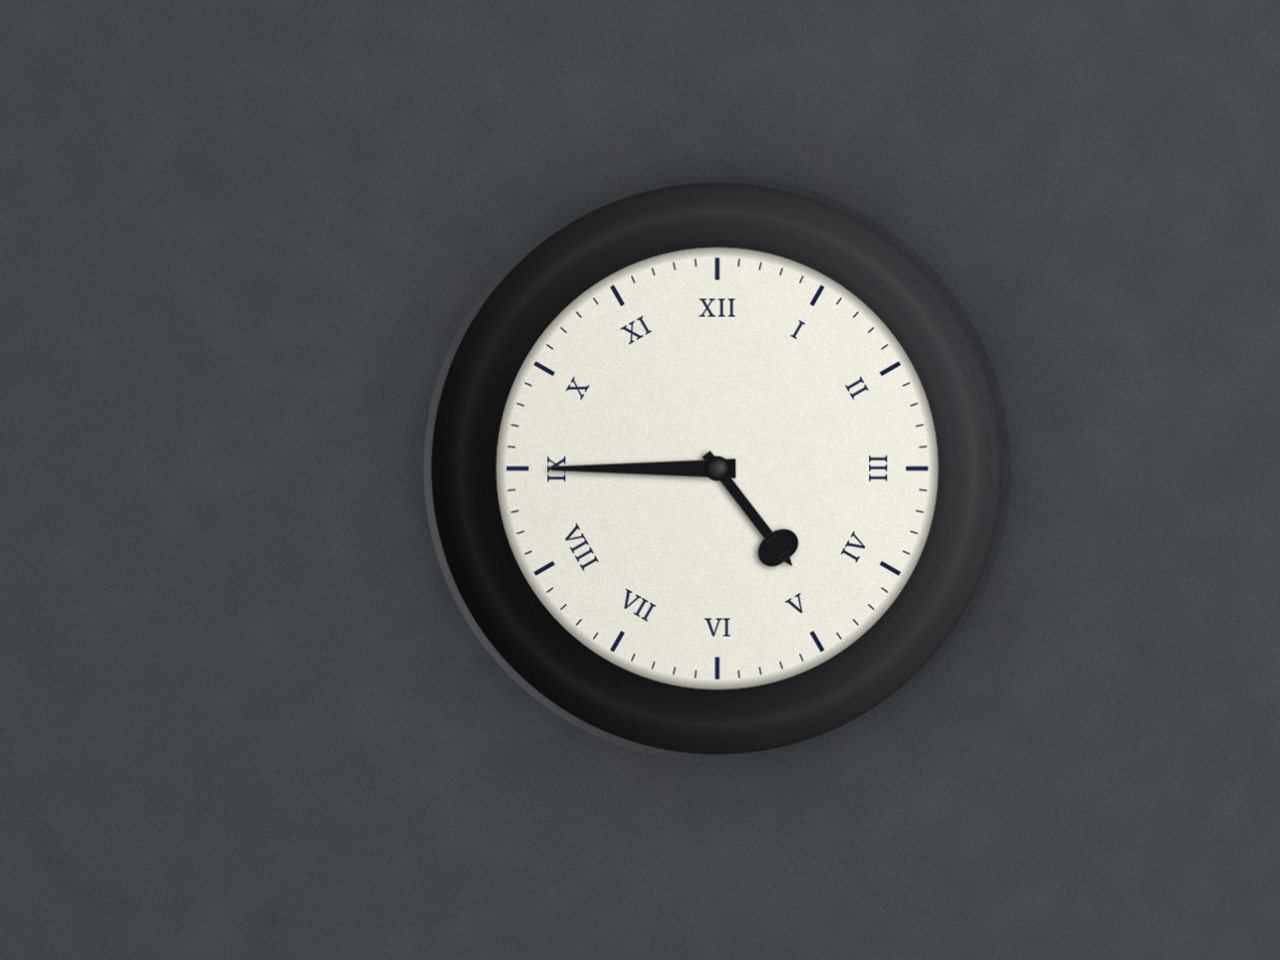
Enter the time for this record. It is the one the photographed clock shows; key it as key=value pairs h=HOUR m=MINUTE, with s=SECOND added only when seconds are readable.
h=4 m=45
